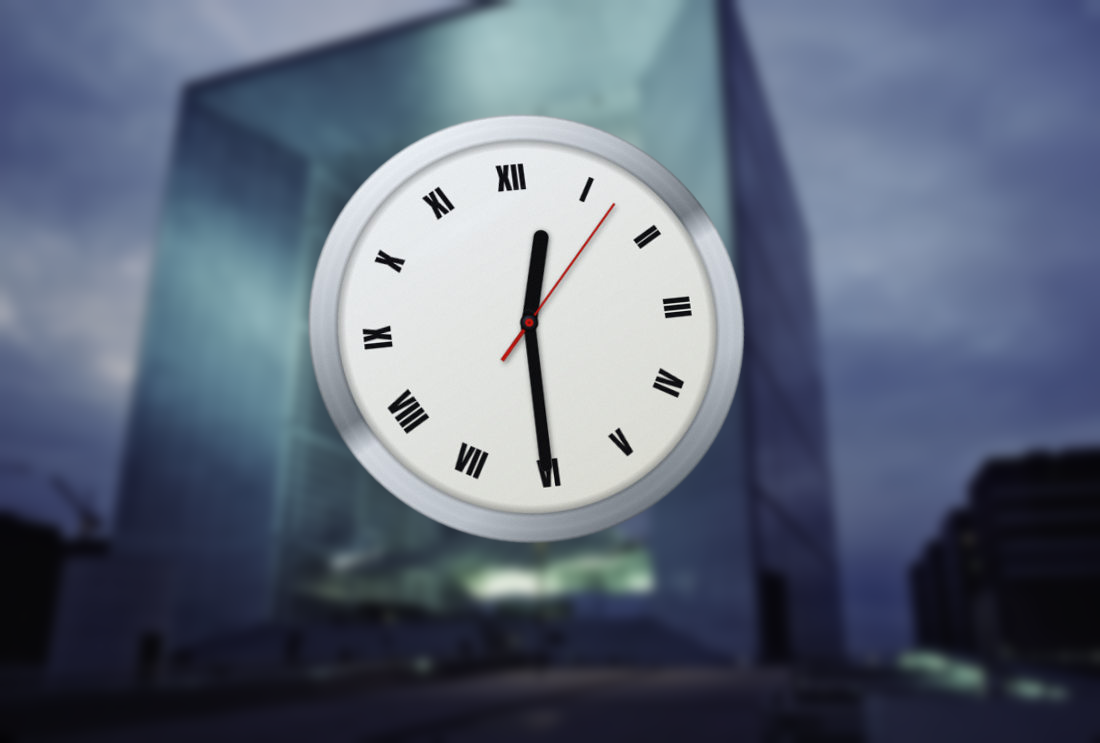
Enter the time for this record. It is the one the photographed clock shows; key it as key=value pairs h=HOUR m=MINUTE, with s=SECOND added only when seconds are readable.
h=12 m=30 s=7
